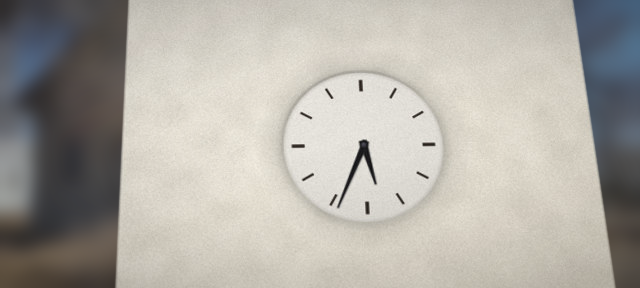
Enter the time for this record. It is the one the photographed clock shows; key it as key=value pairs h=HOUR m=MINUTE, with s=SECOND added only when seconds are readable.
h=5 m=34
